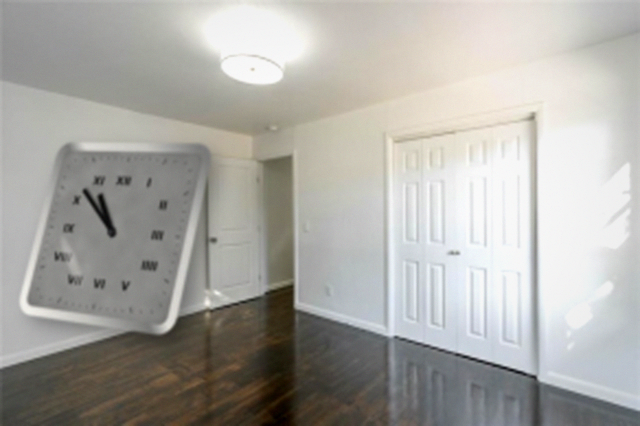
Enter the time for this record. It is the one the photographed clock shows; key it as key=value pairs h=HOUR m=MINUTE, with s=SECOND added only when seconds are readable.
h=10 m=52
